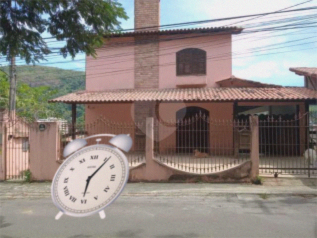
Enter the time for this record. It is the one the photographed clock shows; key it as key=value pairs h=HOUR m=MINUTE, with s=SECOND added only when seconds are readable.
h=6 m=6
